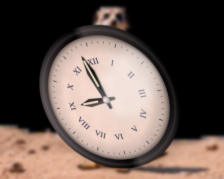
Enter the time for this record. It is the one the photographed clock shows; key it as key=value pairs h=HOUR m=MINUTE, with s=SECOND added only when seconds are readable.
h=8 m=58
